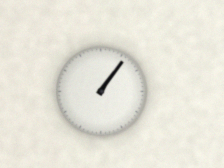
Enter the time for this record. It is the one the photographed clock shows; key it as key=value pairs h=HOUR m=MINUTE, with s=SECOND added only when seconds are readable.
h=1 m=6
